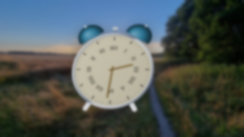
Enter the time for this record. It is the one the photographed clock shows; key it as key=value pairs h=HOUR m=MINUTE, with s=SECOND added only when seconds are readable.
h=2 m=31
